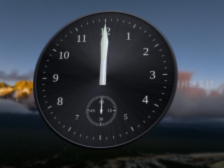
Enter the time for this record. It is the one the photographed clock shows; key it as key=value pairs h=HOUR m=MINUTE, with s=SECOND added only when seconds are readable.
h=12 m=0
